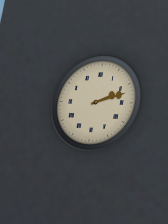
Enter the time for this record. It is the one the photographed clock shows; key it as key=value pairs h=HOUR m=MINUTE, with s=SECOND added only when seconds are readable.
h=2 m=12
